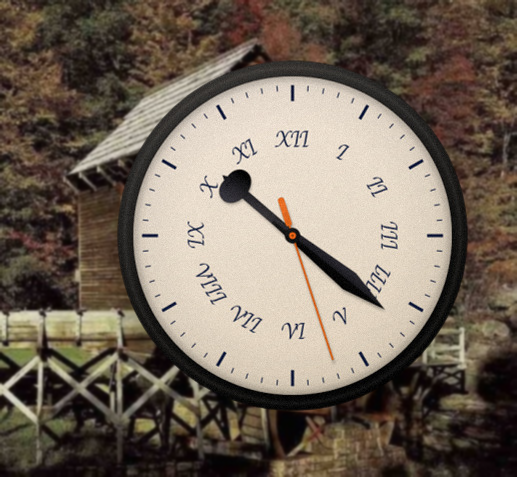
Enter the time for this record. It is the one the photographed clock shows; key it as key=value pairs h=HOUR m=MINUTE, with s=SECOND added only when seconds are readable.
h=10 m=21 s=27
